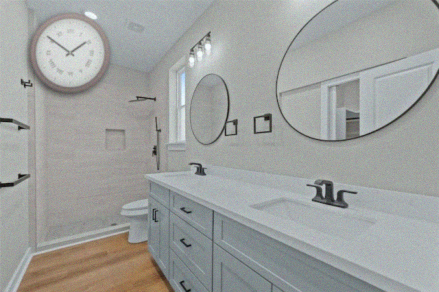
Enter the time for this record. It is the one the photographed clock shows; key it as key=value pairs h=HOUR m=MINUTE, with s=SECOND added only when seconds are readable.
h=1 m=51
